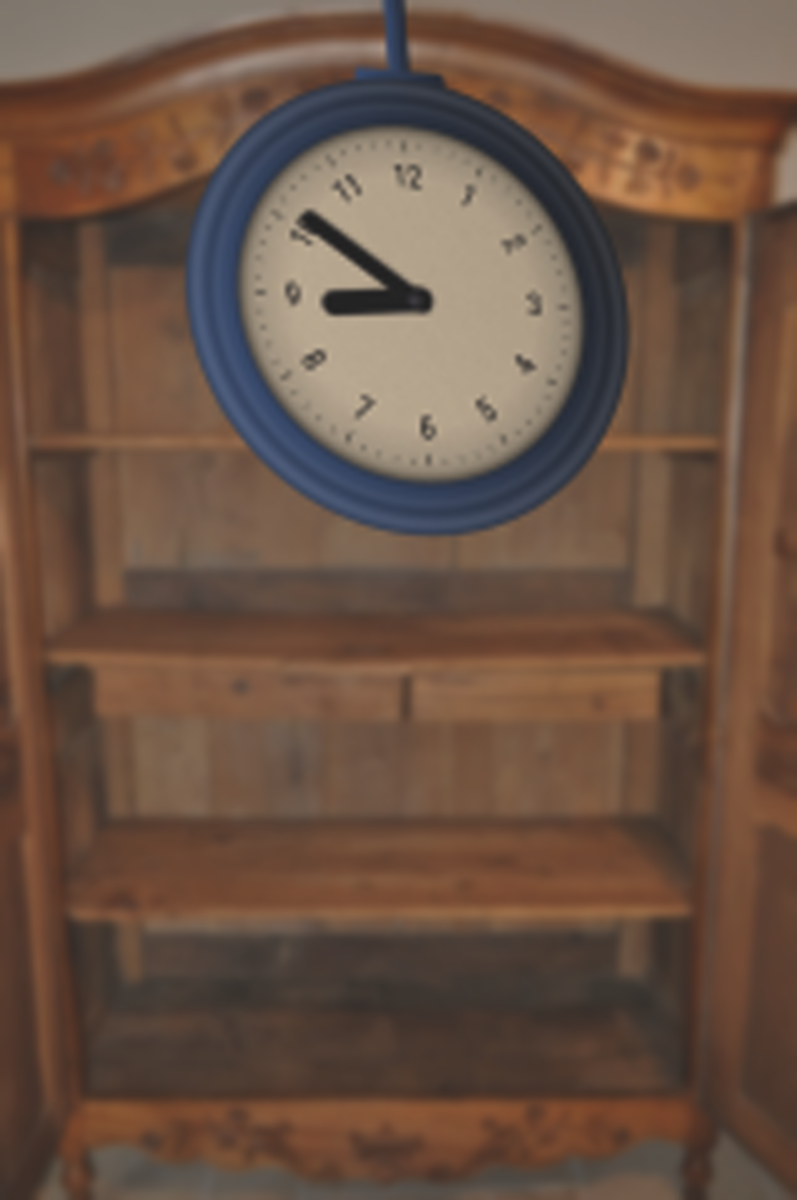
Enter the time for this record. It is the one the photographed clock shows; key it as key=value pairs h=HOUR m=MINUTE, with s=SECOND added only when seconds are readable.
h=8 m=51
